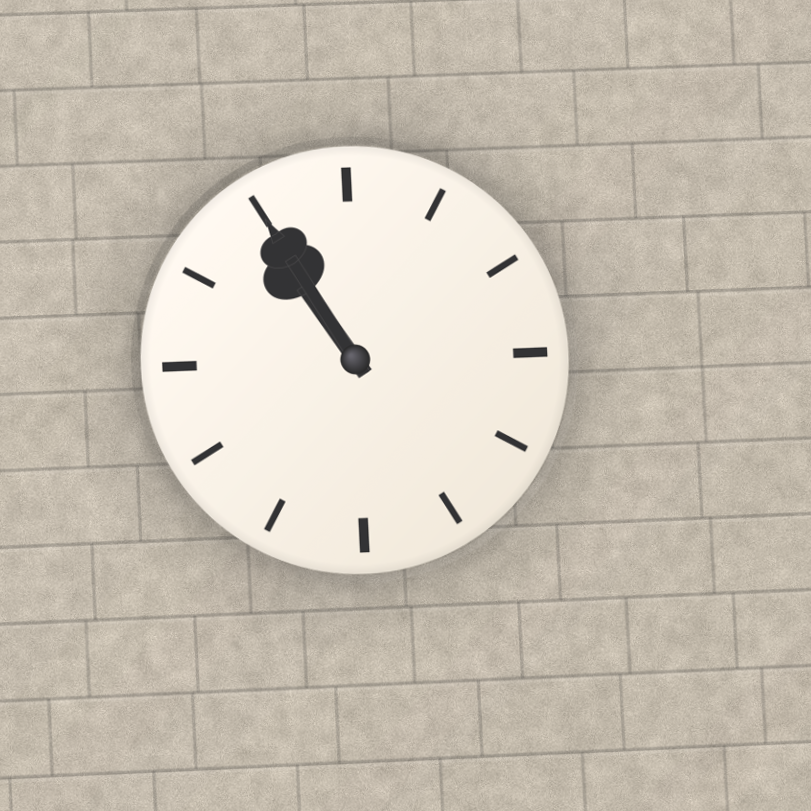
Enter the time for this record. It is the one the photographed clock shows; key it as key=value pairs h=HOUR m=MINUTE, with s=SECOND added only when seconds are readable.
h=10 m=55
